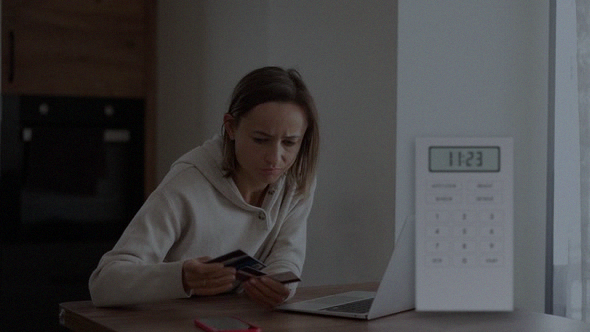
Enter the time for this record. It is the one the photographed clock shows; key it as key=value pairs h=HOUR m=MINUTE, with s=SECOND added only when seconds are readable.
h=11 m=23
